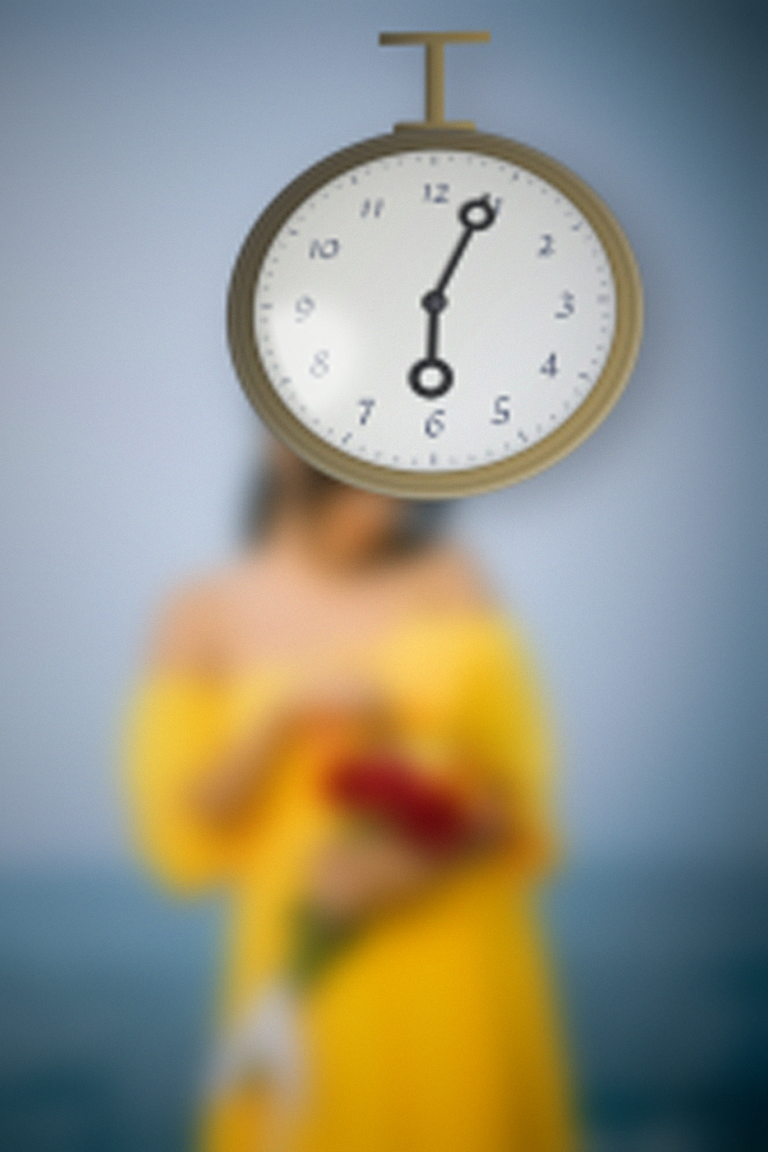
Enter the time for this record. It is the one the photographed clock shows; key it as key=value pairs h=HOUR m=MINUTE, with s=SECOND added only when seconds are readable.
h=6 m=4
